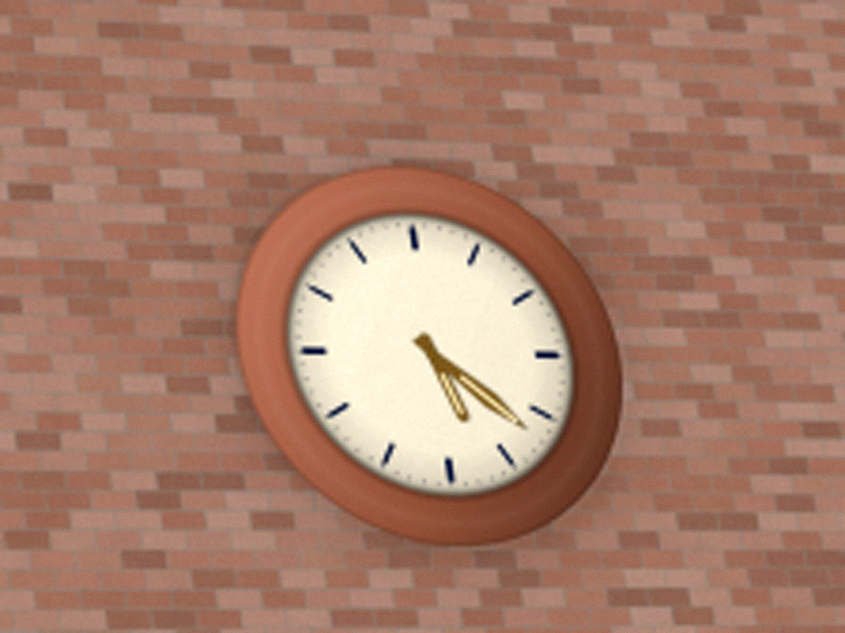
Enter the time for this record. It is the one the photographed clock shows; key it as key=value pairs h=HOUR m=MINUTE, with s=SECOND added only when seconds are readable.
h=5 m=22
